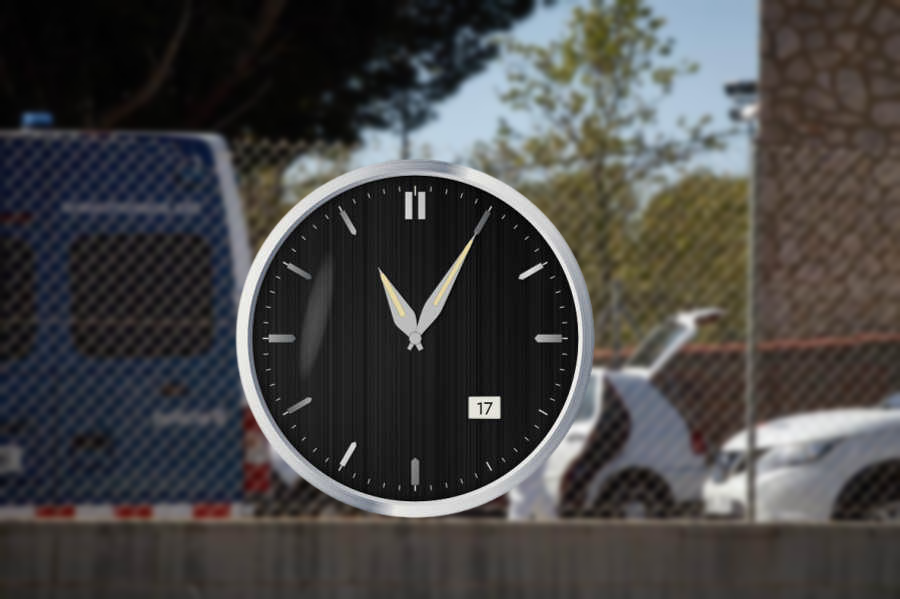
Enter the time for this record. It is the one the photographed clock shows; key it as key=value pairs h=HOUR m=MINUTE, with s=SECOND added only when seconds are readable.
h=11 m=5
